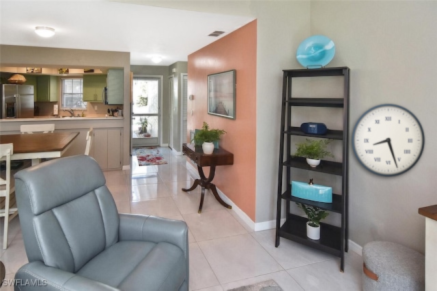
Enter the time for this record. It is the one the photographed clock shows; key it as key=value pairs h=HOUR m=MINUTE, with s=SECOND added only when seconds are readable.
h=8 m=27
